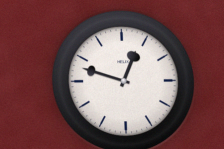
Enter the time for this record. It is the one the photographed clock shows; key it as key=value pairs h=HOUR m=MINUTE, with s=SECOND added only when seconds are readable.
h=12 m=48
